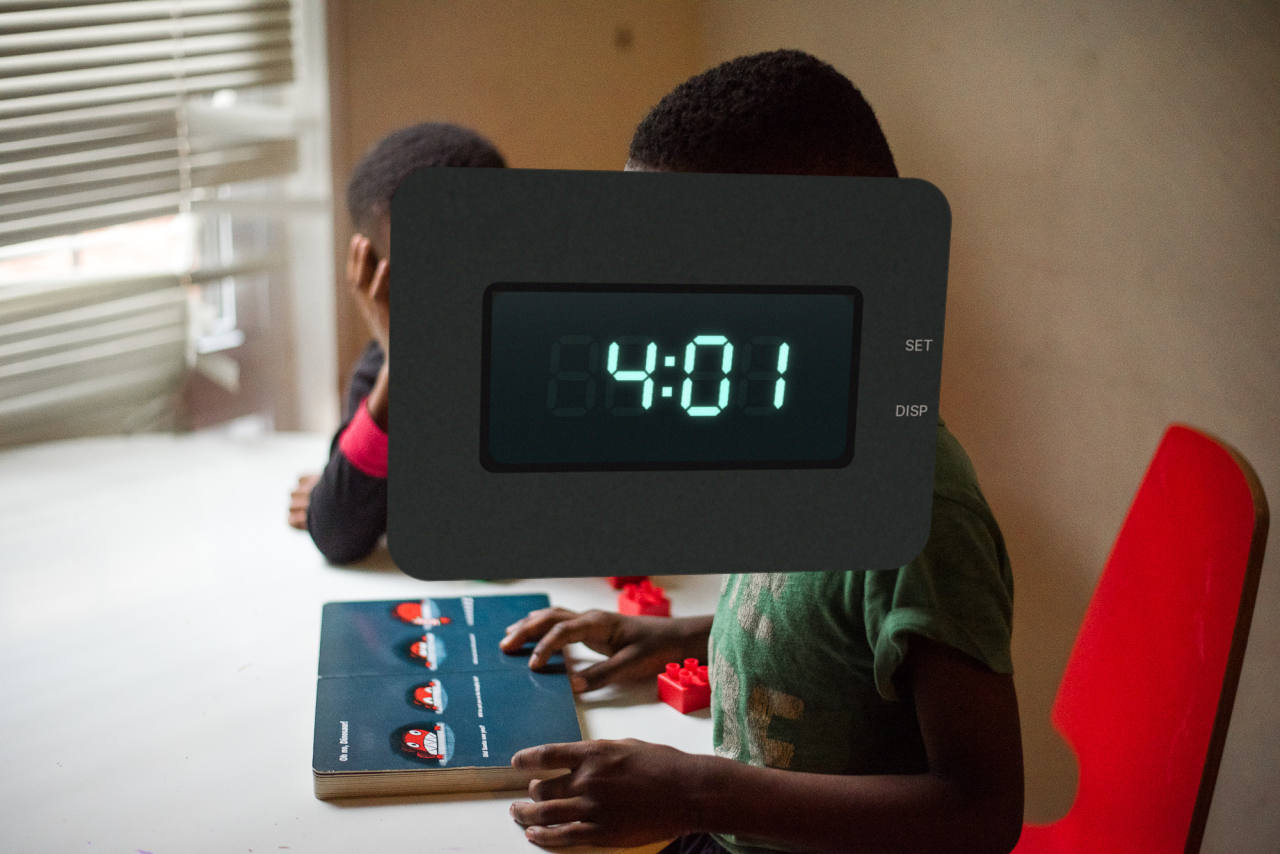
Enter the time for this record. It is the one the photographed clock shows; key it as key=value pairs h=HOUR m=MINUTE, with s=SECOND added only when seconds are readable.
h=4 m=1
